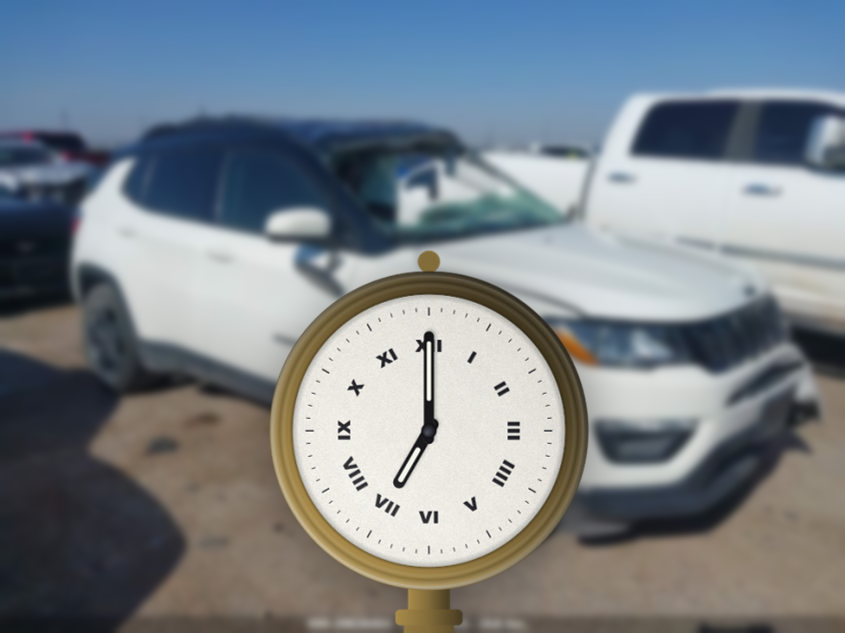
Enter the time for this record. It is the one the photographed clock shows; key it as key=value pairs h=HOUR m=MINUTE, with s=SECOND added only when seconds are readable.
h=7 m=0
